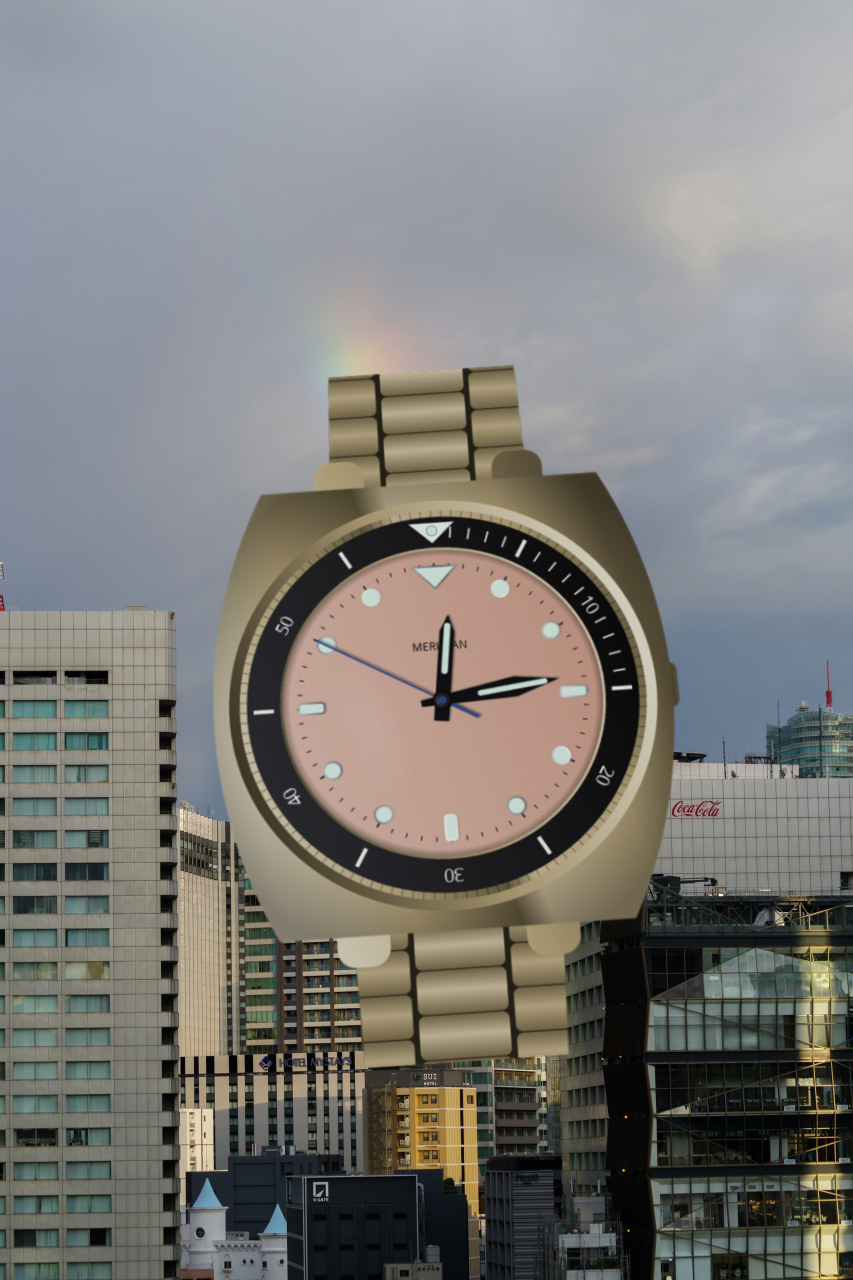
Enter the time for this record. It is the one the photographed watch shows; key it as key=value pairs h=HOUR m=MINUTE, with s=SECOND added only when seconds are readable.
h=12 m=13 s=50
